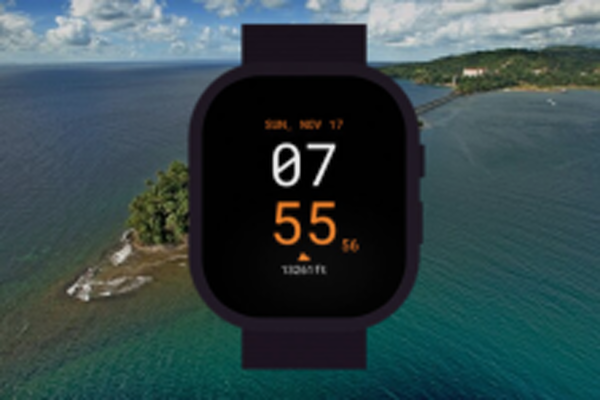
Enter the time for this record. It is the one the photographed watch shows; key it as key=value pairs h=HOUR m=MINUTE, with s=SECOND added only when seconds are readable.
h=7 m=55
